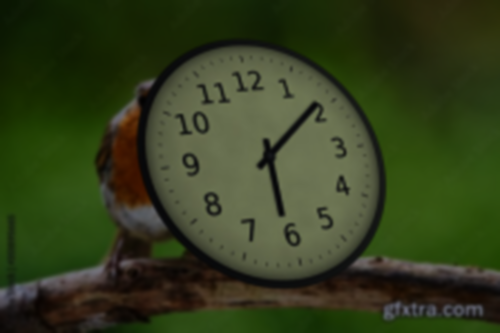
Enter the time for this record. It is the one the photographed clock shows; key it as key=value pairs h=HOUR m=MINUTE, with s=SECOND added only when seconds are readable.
h=6 m=9
